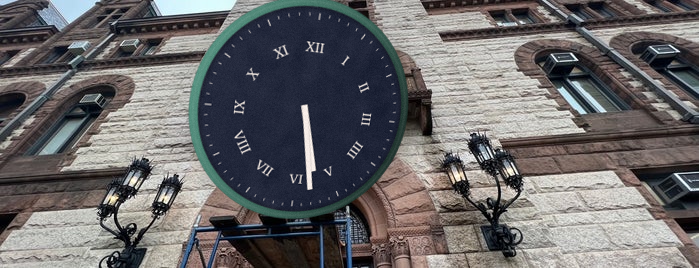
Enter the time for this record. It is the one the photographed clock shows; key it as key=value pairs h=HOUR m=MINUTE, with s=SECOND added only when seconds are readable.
h=5 m=28
